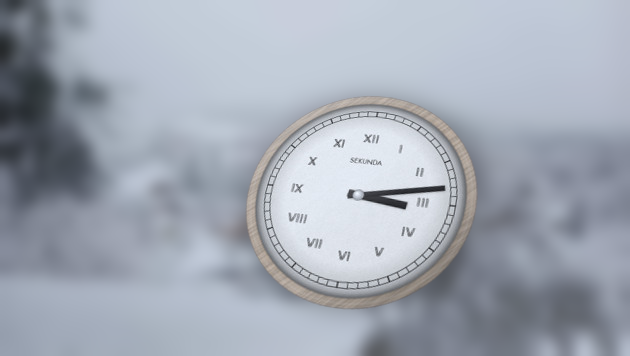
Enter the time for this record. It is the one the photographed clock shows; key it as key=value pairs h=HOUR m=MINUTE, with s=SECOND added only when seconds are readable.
h=3 m=13
